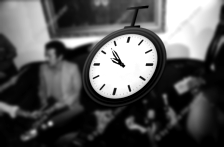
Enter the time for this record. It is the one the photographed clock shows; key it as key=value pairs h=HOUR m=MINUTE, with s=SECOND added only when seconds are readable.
h=9 m=53
